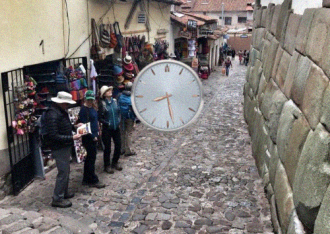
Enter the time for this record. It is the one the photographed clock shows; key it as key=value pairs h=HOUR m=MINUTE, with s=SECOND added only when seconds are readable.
h=8 m=28
